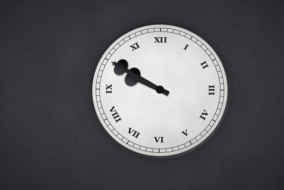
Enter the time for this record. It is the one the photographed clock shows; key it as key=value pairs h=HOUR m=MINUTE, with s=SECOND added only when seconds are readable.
h=9 m=50
